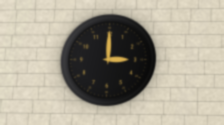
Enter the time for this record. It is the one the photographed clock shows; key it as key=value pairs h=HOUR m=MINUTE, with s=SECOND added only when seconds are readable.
h=3 m=0
